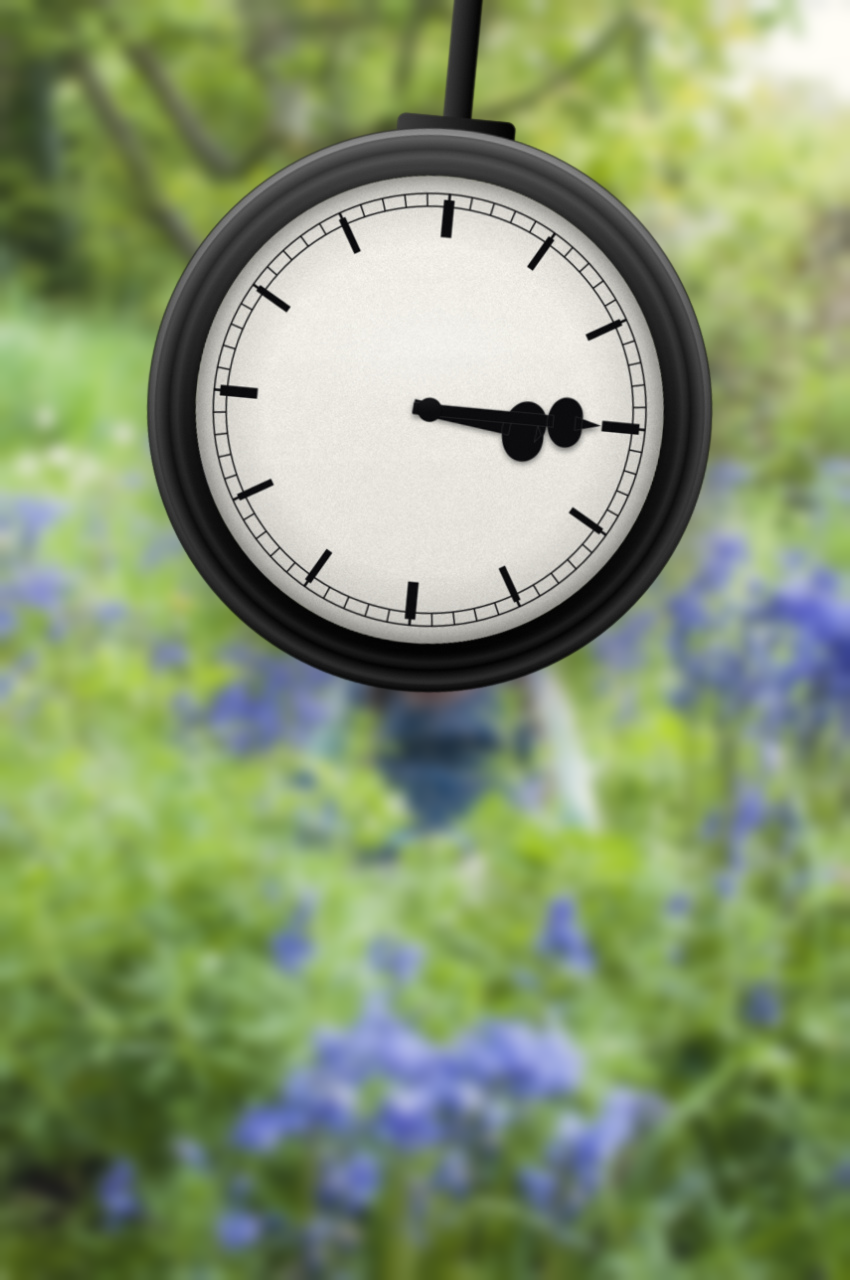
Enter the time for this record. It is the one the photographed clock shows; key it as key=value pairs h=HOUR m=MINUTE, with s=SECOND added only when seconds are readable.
h=3 m=15
